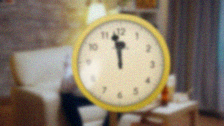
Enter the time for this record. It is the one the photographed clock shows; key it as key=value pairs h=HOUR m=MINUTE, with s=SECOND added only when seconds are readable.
h=11 m=58
